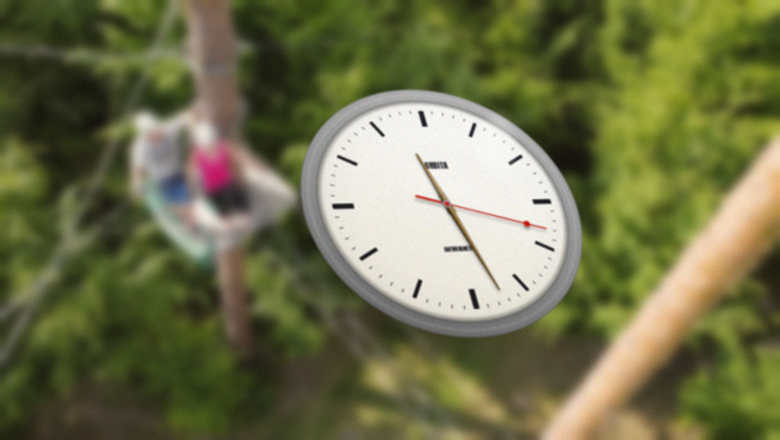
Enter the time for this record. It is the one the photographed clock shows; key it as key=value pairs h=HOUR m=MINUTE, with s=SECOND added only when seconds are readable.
h=11 m=27 s=18
